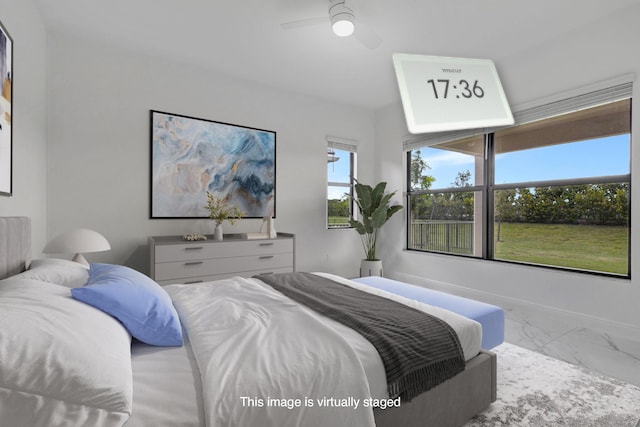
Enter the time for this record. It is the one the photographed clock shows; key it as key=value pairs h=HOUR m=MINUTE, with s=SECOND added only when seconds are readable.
h=17 m=36
